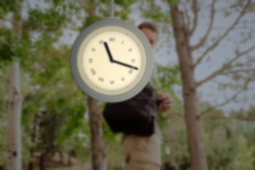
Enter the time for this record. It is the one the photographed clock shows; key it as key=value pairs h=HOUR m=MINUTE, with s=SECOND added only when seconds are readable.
h=11 m=18
